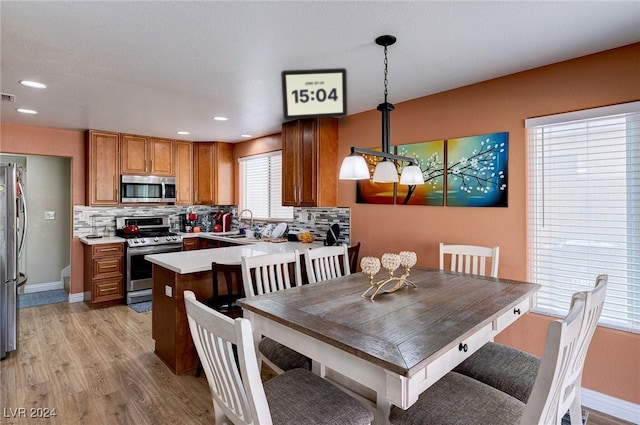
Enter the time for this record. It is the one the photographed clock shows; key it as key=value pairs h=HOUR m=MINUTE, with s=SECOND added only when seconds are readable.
h=15 m=4
